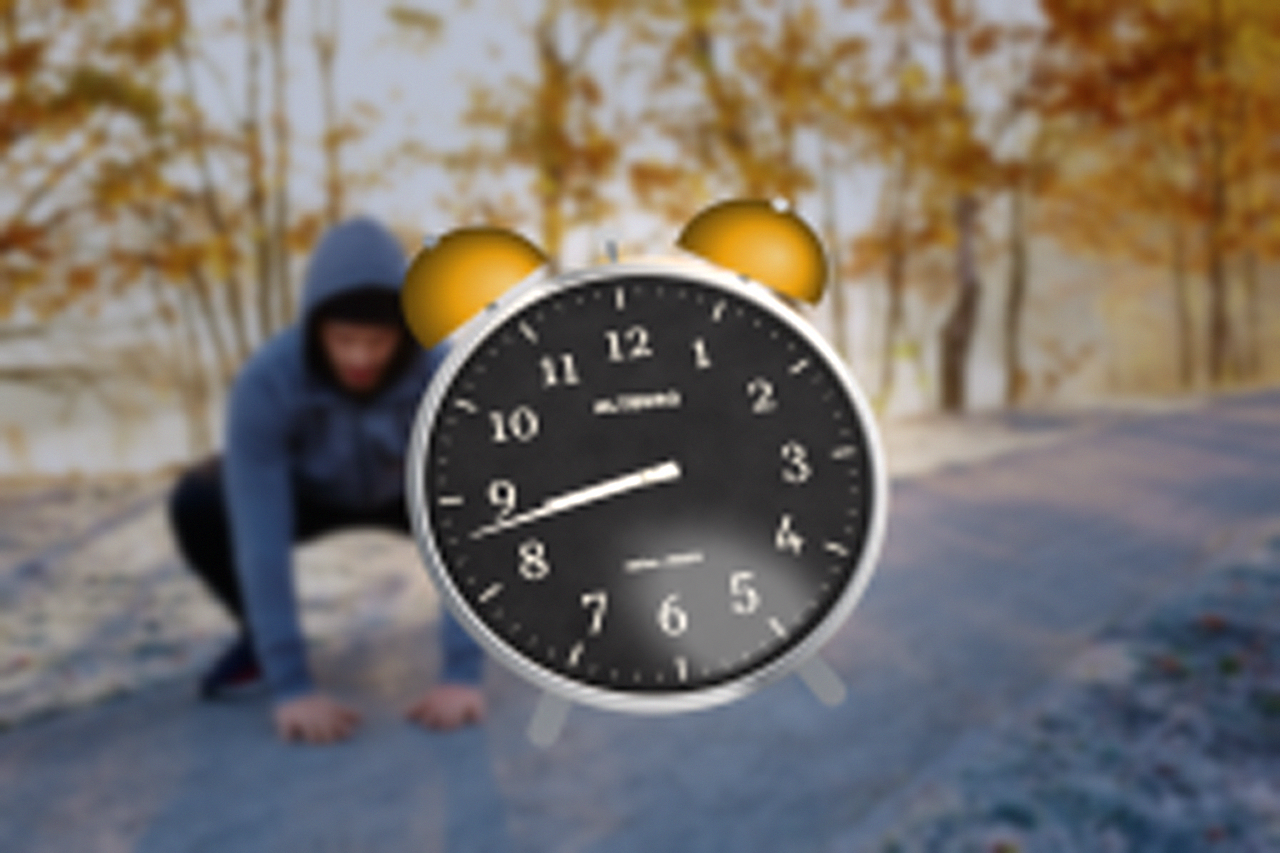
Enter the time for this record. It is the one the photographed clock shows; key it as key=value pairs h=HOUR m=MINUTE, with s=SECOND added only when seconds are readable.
h=8 m=43
